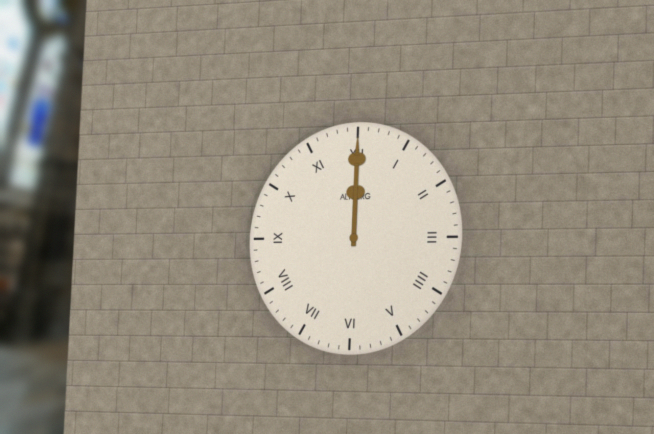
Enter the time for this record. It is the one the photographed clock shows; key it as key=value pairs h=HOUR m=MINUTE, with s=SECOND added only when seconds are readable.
h=12 m=0
